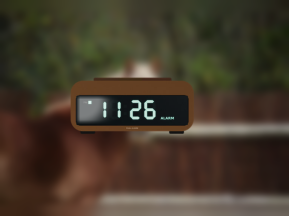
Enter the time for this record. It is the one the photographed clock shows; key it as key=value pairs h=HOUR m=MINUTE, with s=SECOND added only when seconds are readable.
h=11 m=26
